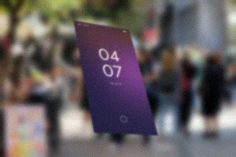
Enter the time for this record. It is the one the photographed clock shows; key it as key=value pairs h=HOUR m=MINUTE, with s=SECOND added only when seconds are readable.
h=4 m=7
